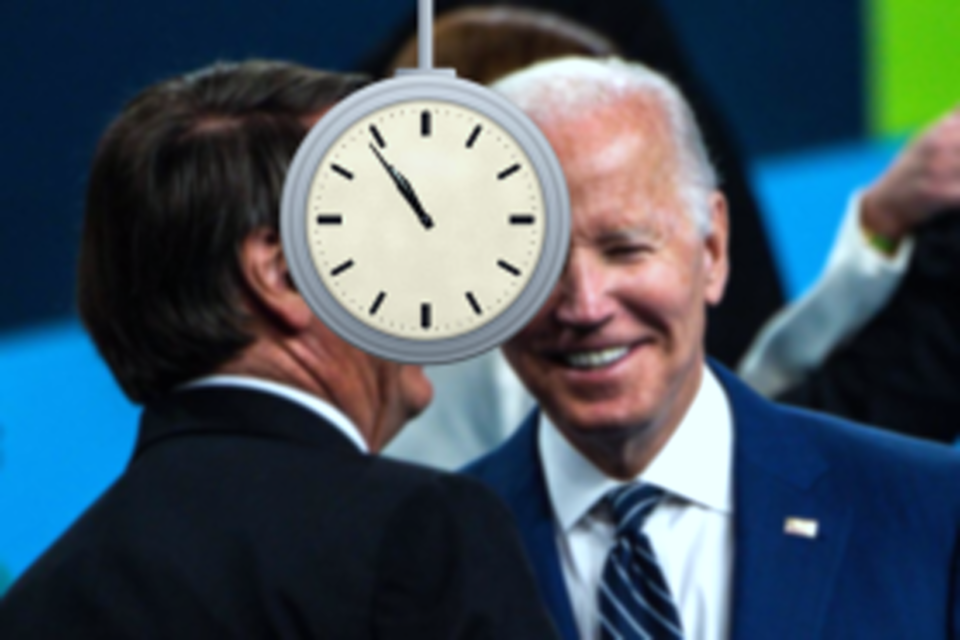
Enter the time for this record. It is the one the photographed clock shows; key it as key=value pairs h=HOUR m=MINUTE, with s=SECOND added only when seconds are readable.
h=10 m=54
